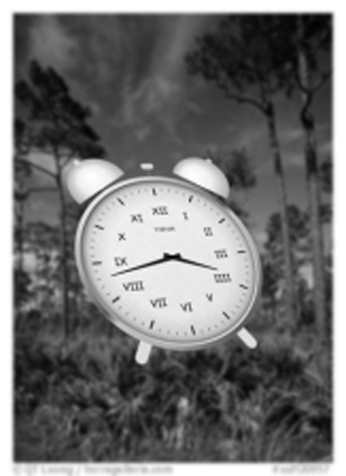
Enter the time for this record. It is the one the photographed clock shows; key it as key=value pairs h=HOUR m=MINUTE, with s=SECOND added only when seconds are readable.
h=3 m=43
